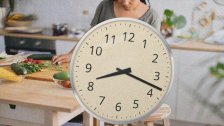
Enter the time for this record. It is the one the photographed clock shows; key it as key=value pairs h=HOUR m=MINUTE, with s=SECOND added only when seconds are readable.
h=8 m=18
